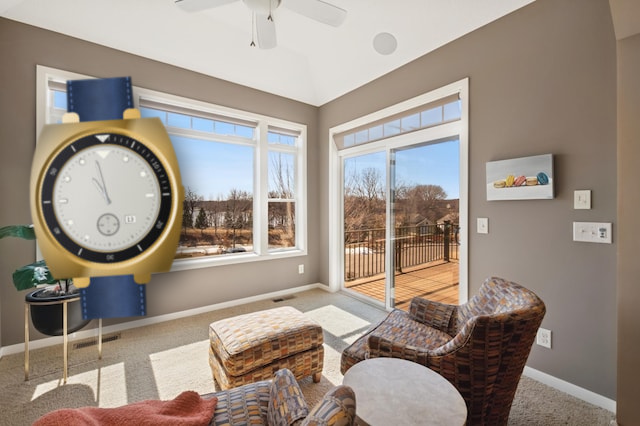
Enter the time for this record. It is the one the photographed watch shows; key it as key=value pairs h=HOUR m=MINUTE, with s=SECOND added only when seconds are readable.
h=10 m=58
